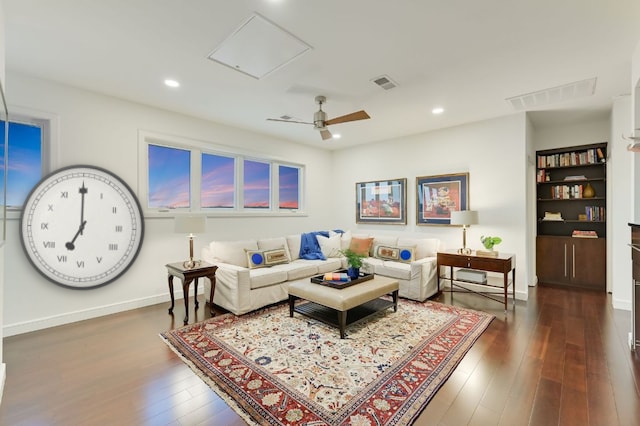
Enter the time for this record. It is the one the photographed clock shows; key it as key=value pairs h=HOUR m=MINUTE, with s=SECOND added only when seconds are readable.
h=7 m=0
